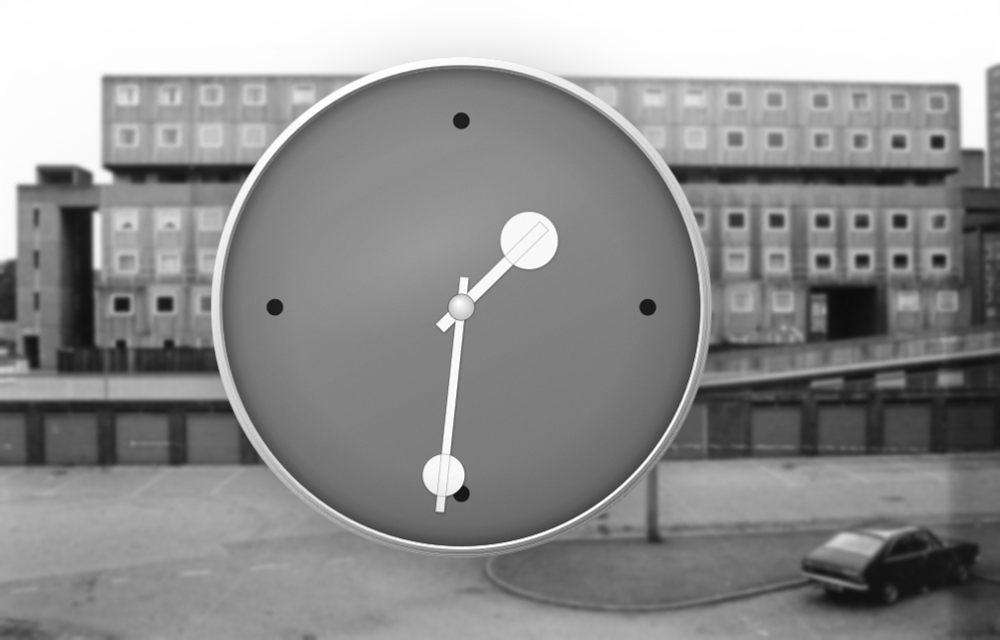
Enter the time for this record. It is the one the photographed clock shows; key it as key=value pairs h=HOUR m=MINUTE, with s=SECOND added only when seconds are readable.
h=1 m=31
